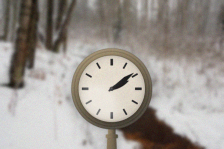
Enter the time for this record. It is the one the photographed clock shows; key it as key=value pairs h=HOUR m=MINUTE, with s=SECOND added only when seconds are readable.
h=2 m=9
